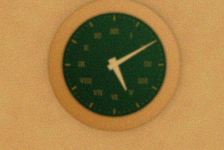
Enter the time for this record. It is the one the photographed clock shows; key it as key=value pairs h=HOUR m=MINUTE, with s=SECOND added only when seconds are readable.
h=5 m=10
